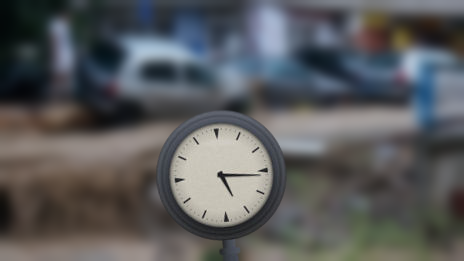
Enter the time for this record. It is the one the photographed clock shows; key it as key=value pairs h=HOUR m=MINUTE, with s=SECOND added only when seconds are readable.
h=5 m=16
